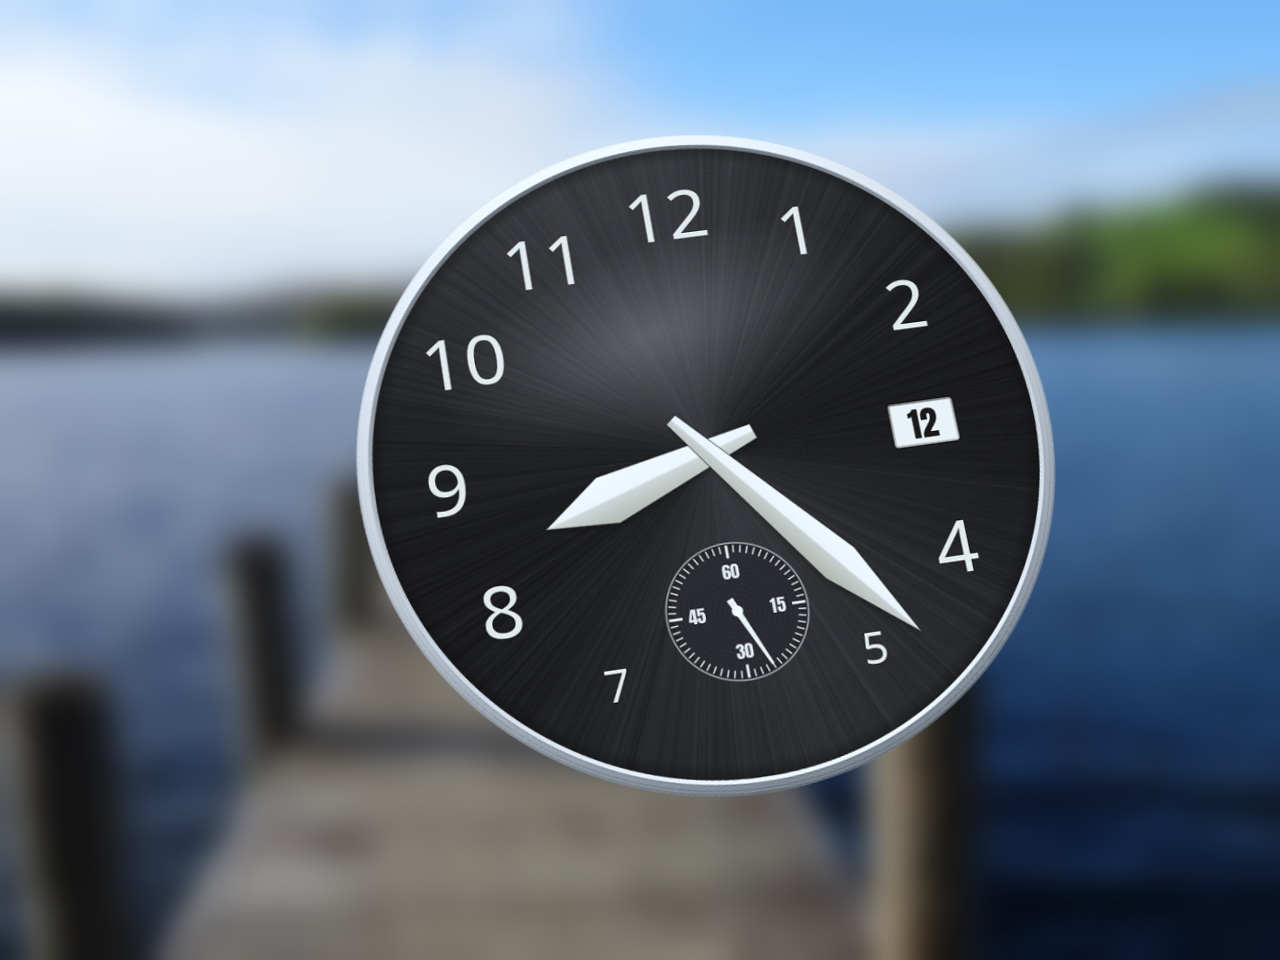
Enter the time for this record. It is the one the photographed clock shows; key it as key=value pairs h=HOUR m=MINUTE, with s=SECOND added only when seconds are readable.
h=8 m=23 s=26
